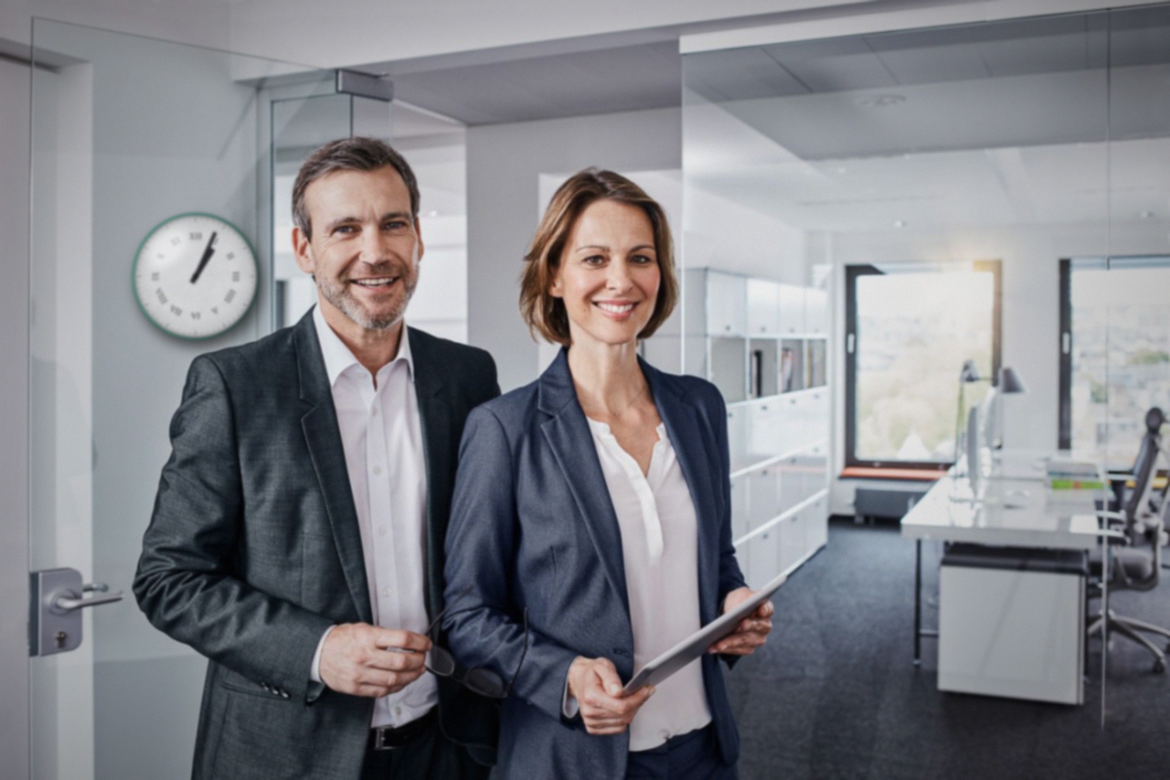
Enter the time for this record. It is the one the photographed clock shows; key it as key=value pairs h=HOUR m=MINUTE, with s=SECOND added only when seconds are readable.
h=1 m=4
